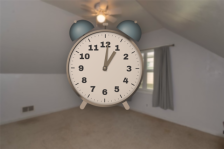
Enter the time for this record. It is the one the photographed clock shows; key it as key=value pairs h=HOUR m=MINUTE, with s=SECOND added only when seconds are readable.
h=1 m=1
